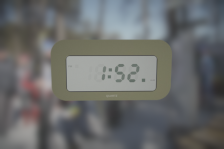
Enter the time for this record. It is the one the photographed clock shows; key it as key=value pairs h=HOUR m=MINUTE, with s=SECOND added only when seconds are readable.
h=1 m=52
